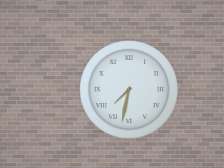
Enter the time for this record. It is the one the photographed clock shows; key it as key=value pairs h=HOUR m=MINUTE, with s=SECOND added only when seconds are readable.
h=7 m=32
